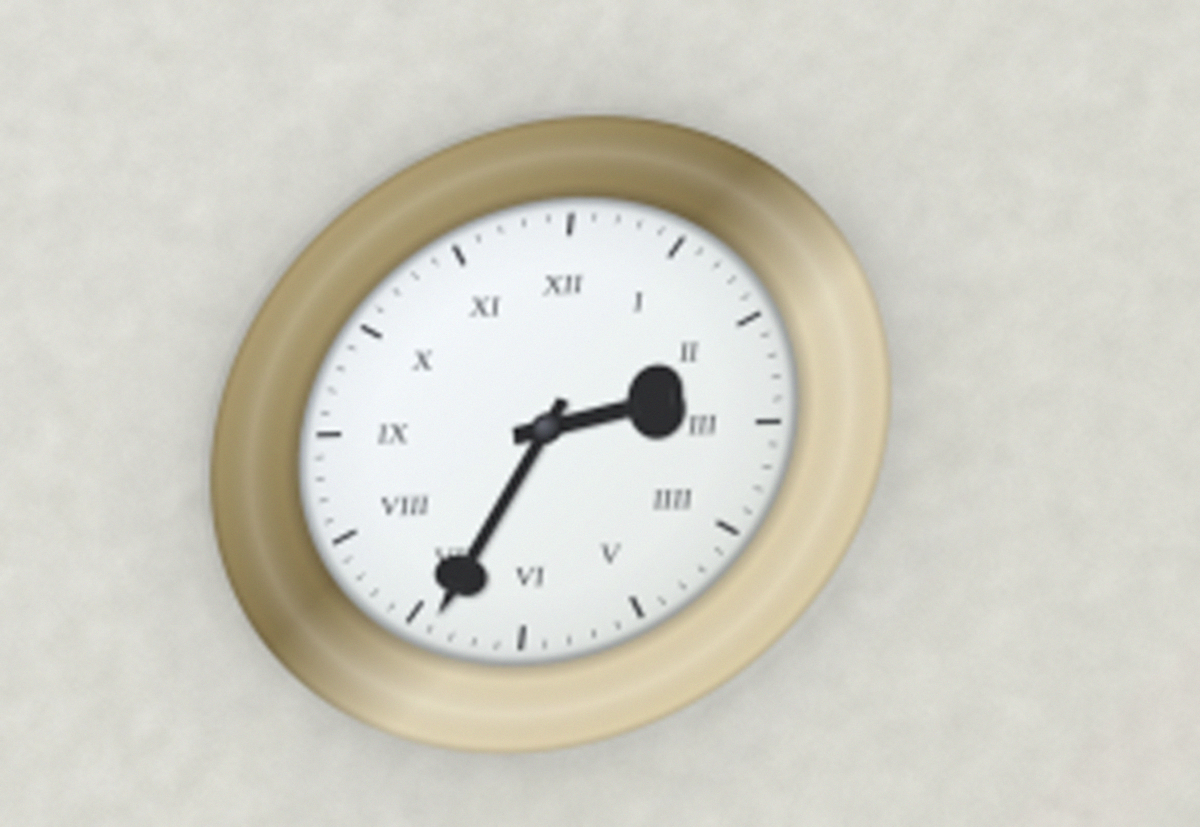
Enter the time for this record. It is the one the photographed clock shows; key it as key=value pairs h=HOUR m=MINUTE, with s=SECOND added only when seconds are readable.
h=2 m=34
